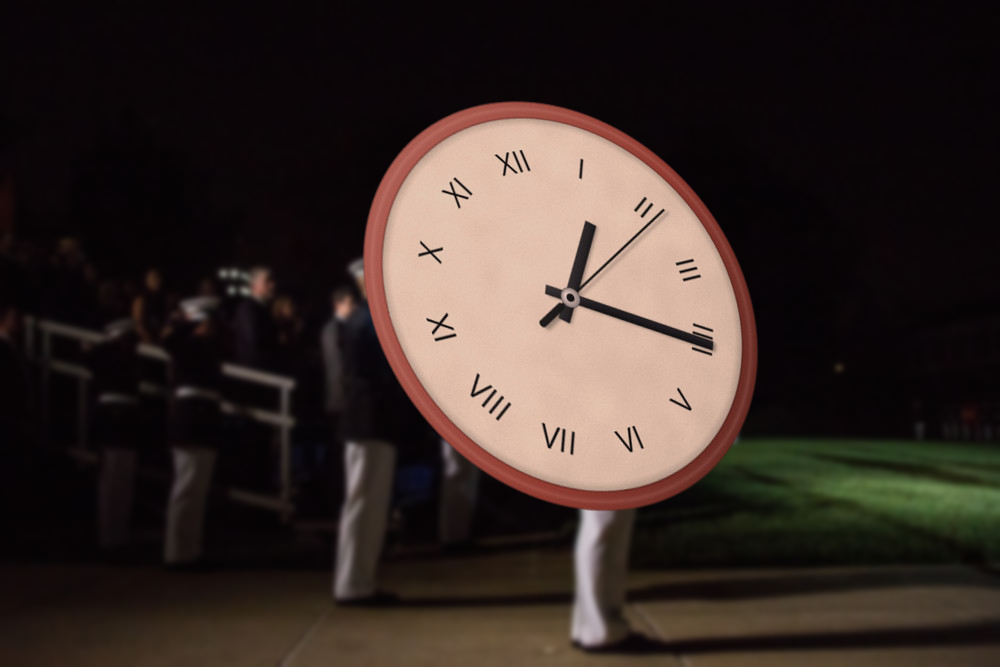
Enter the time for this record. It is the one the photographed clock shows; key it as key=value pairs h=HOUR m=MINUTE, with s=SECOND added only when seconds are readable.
h=1 m=20 s=11
